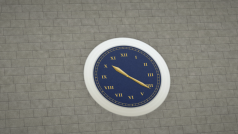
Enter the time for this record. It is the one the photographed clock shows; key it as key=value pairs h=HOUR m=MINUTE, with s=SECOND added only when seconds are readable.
h=10 m=21
